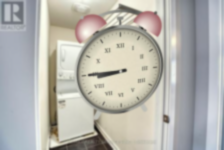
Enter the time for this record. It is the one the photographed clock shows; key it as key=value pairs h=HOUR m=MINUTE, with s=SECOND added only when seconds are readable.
h=8 m=45
